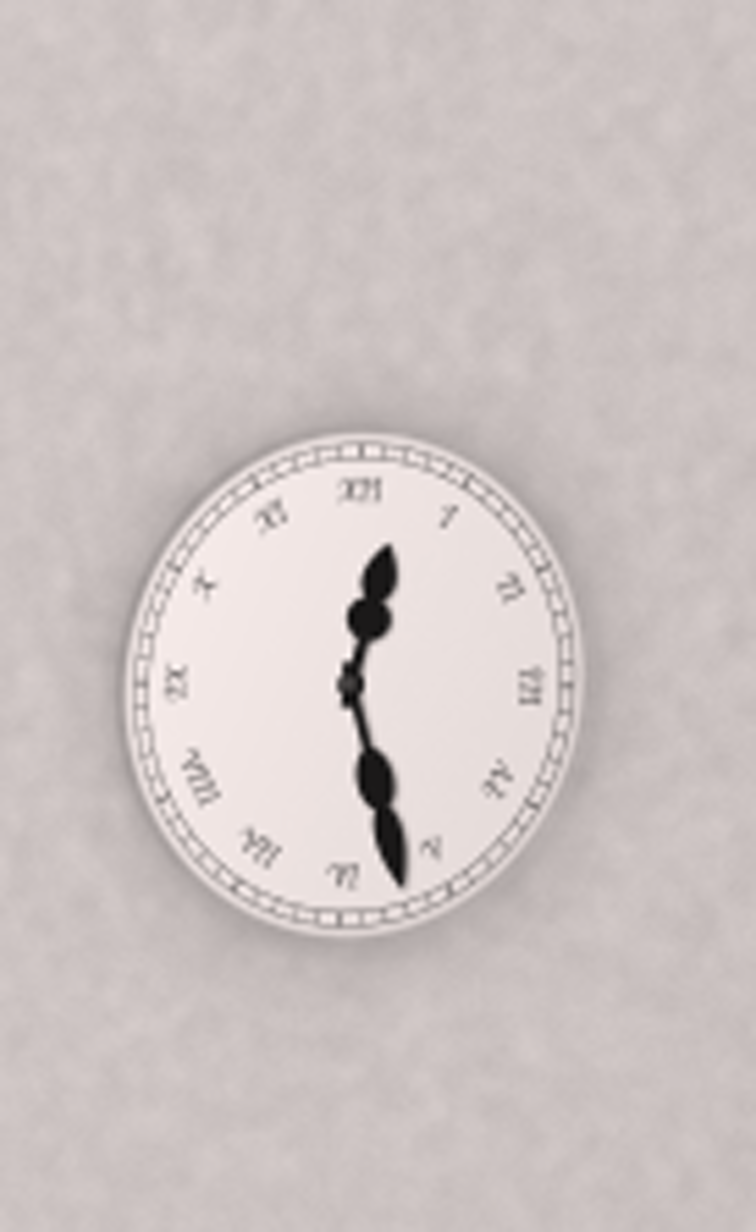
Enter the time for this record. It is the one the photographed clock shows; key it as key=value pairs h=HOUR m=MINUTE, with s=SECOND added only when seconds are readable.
h=12 m=27
